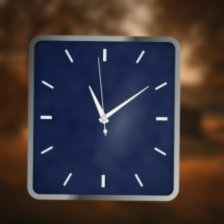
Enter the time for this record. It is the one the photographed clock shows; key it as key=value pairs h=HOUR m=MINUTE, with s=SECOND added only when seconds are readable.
h=11 m=8 s=59
